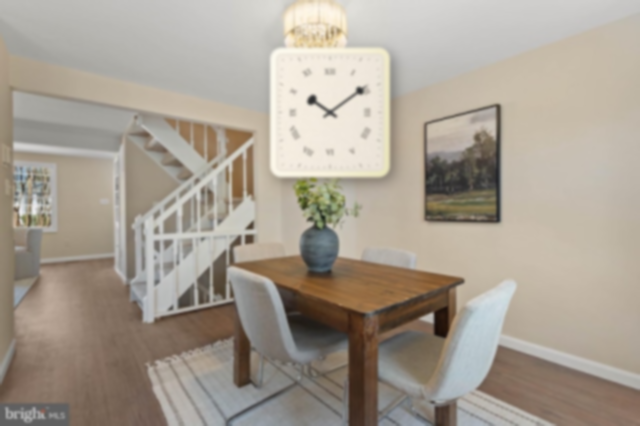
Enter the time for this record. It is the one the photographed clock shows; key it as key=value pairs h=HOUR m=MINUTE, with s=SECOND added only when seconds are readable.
h=10 m=9
